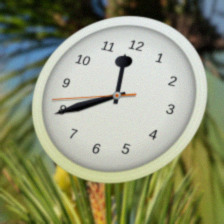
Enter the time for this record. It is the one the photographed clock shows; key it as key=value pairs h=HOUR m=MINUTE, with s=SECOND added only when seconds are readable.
h=11 m=39 s=42
